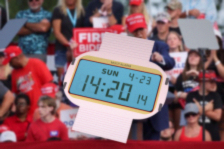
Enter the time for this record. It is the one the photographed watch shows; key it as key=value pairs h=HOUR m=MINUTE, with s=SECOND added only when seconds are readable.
h=14 m=20 s=14
